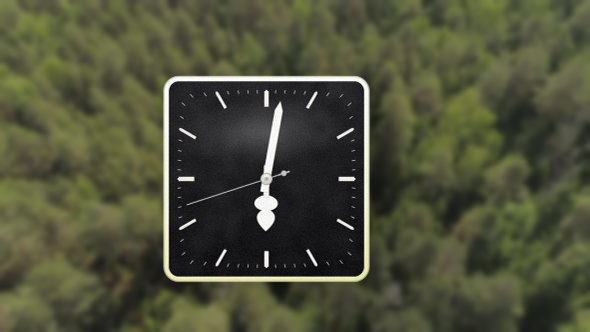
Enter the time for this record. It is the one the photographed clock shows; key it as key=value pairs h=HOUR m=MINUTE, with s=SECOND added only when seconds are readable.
h=6 m=1 s=42
